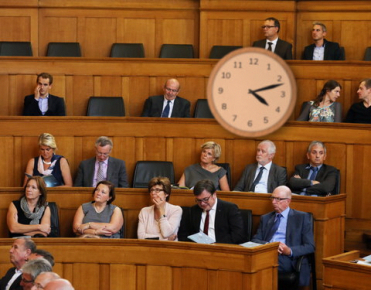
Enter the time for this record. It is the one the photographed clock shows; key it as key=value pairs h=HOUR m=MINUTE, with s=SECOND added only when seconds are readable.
h=4 m=12
